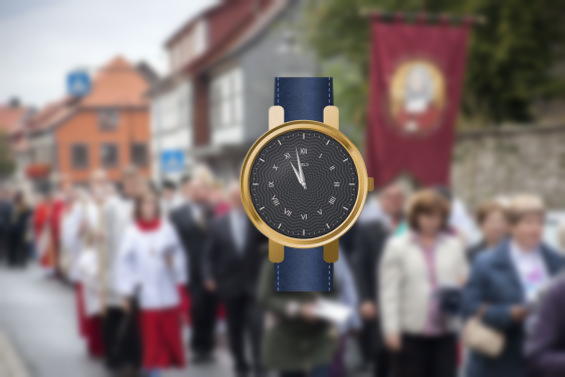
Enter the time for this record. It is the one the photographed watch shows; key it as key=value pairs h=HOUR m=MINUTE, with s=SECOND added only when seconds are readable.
h=10 m=58
